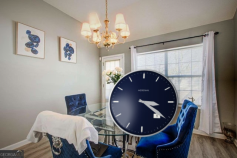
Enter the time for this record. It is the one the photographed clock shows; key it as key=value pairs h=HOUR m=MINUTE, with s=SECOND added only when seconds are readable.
h=3 m=21
